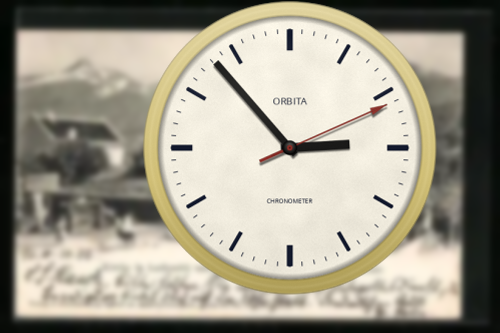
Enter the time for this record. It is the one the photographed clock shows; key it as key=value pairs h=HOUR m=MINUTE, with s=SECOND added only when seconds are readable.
h=2 m=53 s=11
